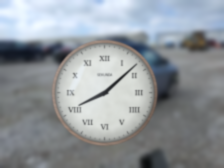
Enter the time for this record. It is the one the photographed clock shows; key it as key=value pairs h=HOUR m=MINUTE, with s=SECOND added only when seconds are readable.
h=8 m=8
